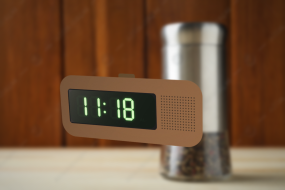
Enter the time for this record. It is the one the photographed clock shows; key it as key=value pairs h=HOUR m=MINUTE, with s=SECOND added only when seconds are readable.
h=11 m=18
